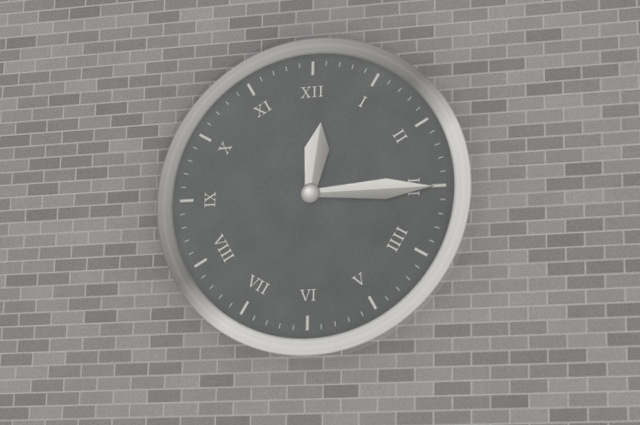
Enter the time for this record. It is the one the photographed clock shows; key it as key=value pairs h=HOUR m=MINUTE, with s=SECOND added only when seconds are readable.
h=12 m=15
